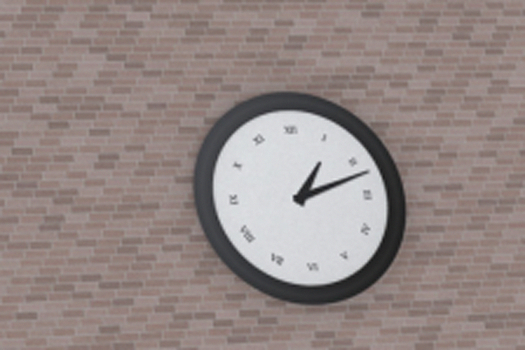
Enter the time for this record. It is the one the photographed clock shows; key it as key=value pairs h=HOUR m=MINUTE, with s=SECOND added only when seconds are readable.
h=1 m=12
